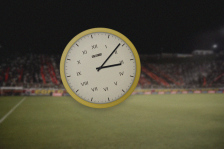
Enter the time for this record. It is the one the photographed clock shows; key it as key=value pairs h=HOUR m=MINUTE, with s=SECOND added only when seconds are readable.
h=3 m=9
